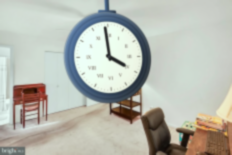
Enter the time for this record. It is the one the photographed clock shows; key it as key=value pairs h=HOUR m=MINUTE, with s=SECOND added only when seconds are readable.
h=3 m=59
